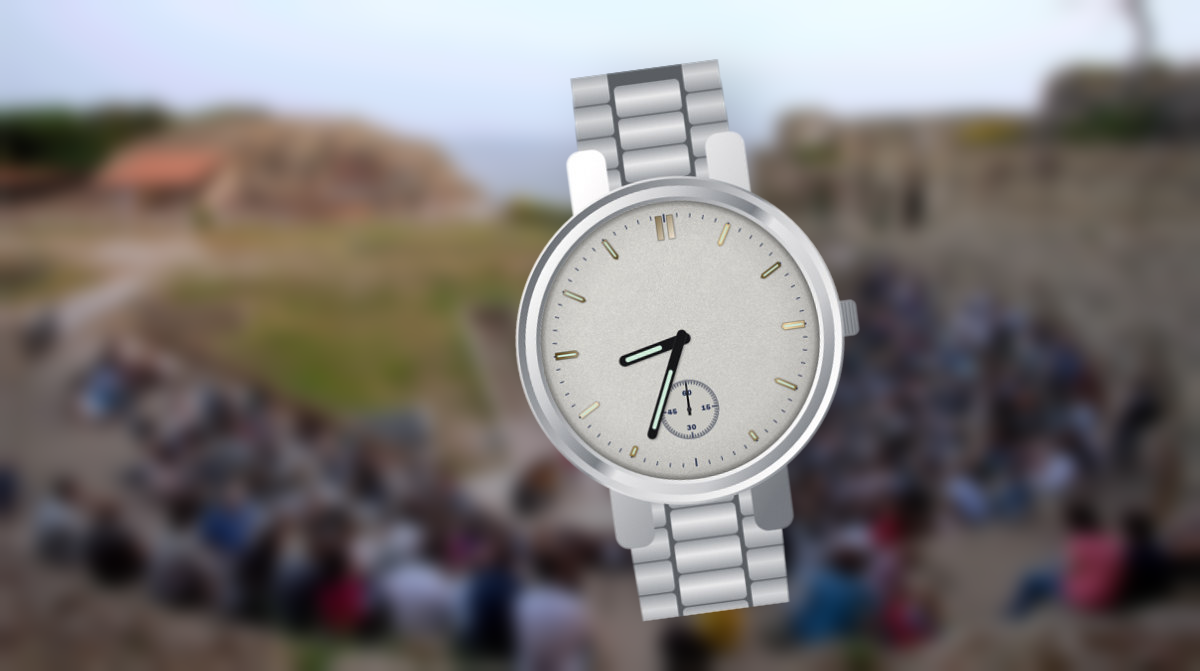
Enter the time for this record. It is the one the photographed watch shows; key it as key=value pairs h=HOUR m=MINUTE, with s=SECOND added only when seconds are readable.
h=8 m=34
